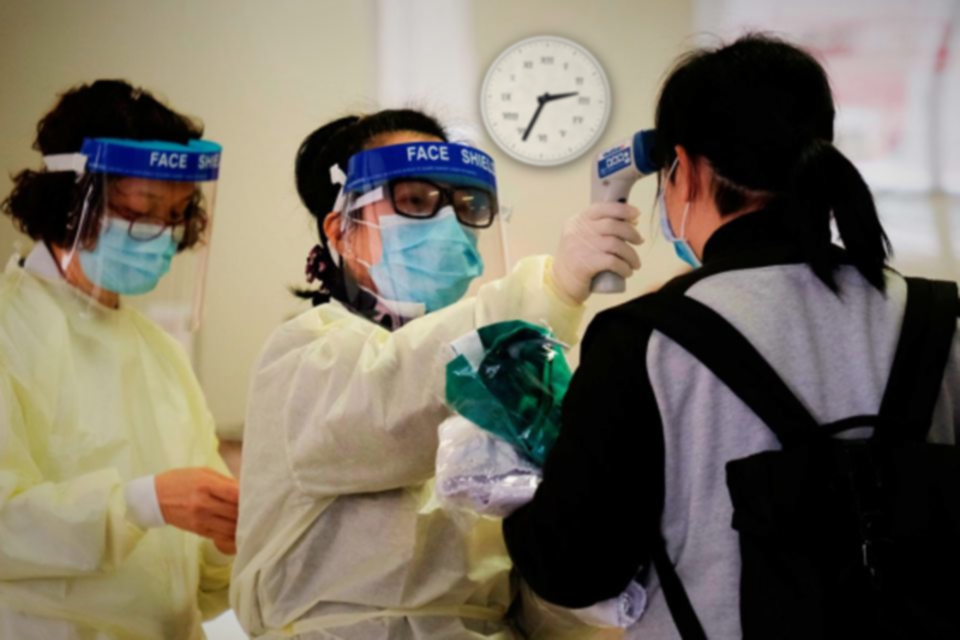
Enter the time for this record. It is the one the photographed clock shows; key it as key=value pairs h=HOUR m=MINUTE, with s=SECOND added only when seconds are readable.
h=2 m=34
